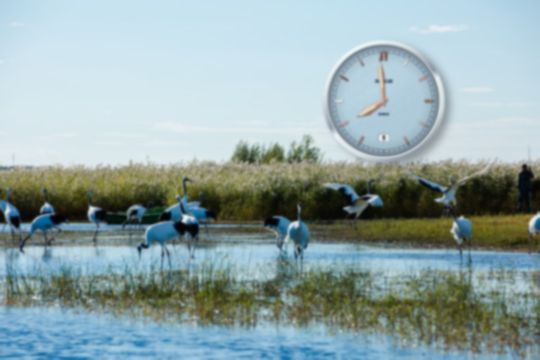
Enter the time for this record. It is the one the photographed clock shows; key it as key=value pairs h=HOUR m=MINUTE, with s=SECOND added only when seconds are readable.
h=7 m=59
